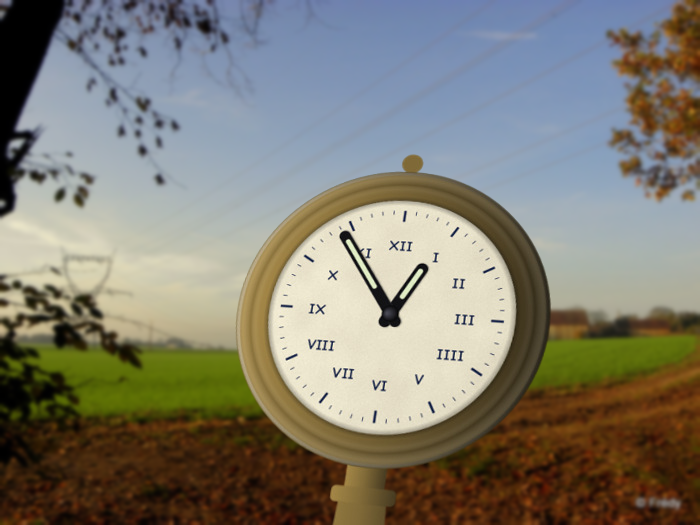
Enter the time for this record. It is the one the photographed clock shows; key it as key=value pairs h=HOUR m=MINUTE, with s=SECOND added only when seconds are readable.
h=12 m=54
